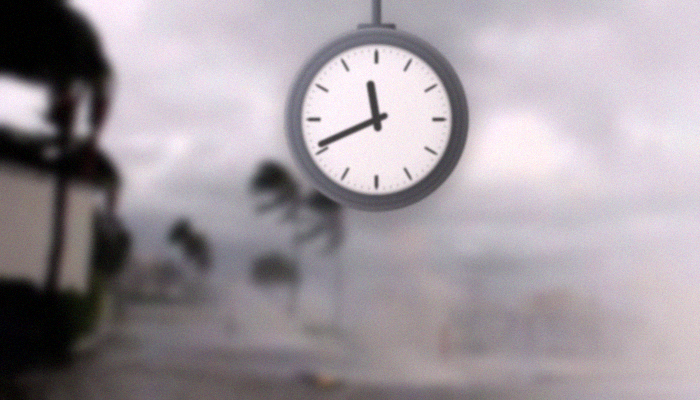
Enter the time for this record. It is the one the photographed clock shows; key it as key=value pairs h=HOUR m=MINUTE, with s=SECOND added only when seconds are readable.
h=11 m=41
